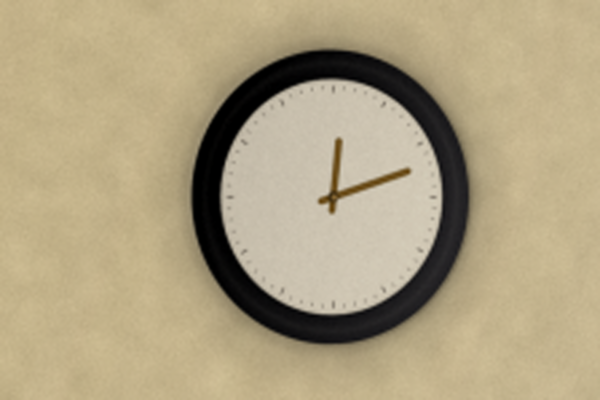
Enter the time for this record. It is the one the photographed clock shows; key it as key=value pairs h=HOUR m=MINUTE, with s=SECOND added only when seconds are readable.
h=12 m=12
